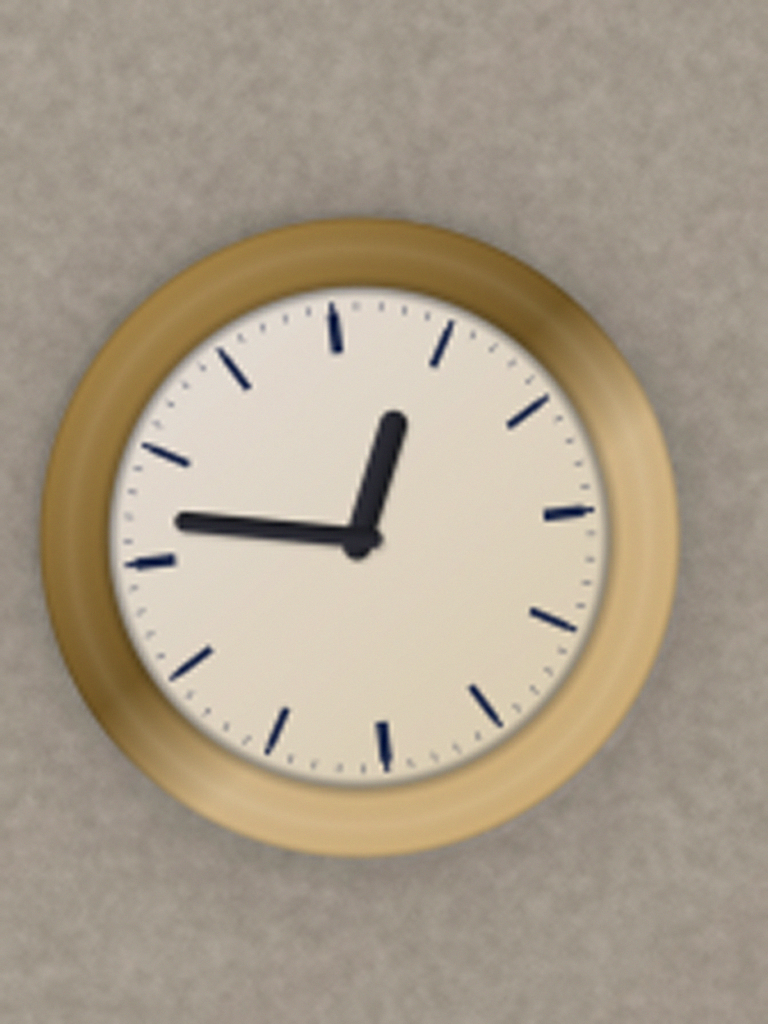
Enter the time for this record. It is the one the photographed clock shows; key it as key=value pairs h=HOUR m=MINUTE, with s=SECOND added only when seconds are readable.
h=12 m=47
